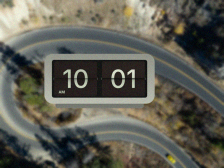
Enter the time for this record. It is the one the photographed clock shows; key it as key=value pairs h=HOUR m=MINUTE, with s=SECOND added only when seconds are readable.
h=10 m=1
